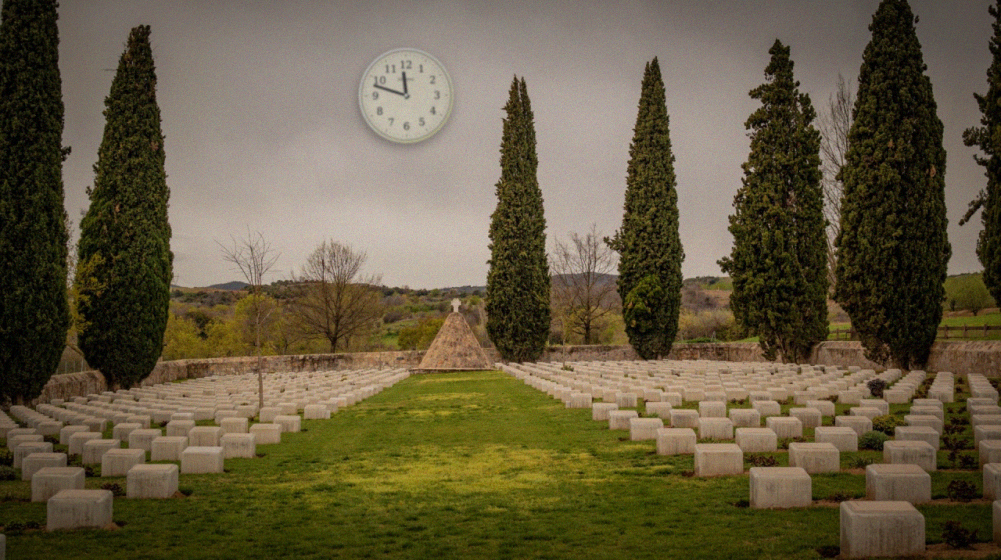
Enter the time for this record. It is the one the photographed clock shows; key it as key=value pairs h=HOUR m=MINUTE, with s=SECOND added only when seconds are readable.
h=11 m=48
